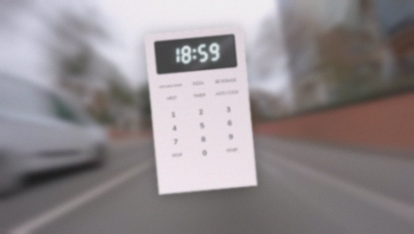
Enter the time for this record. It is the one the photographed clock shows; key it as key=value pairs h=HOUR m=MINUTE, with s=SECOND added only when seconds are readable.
h=18 m=59
